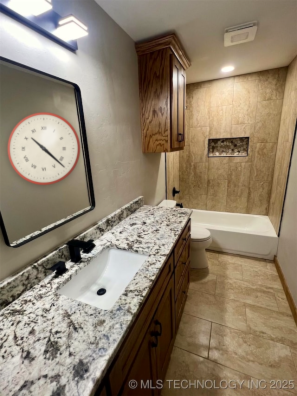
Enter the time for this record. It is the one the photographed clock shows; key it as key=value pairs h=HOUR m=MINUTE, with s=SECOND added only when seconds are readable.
h=10 m=22
